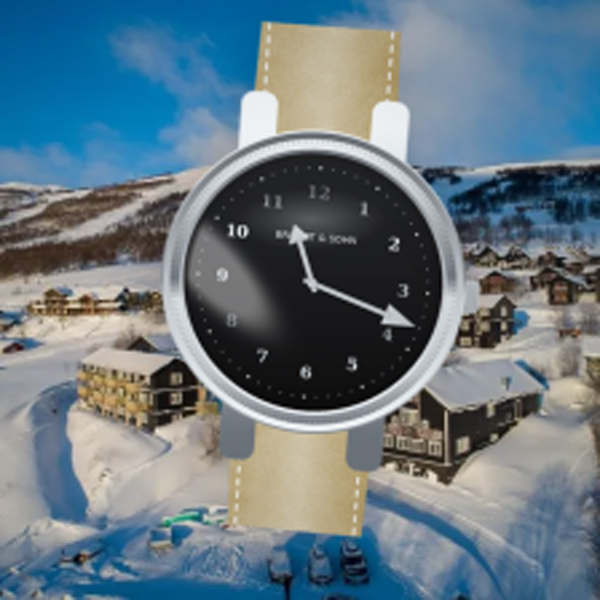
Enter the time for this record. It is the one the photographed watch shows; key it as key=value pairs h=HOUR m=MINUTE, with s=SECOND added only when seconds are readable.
h=11 m=18
